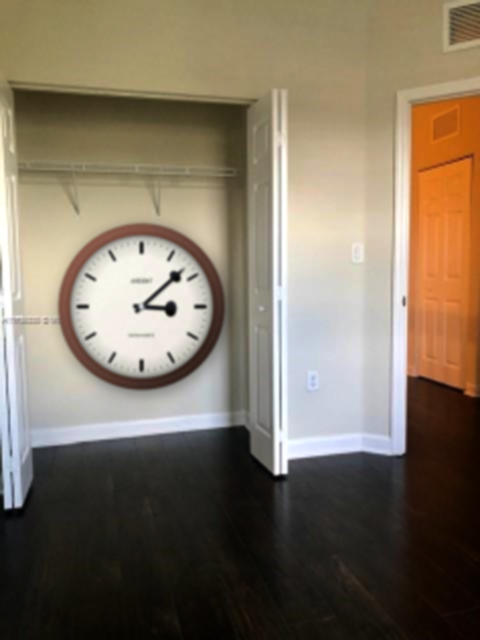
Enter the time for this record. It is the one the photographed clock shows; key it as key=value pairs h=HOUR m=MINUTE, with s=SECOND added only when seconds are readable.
h=3 m=8
